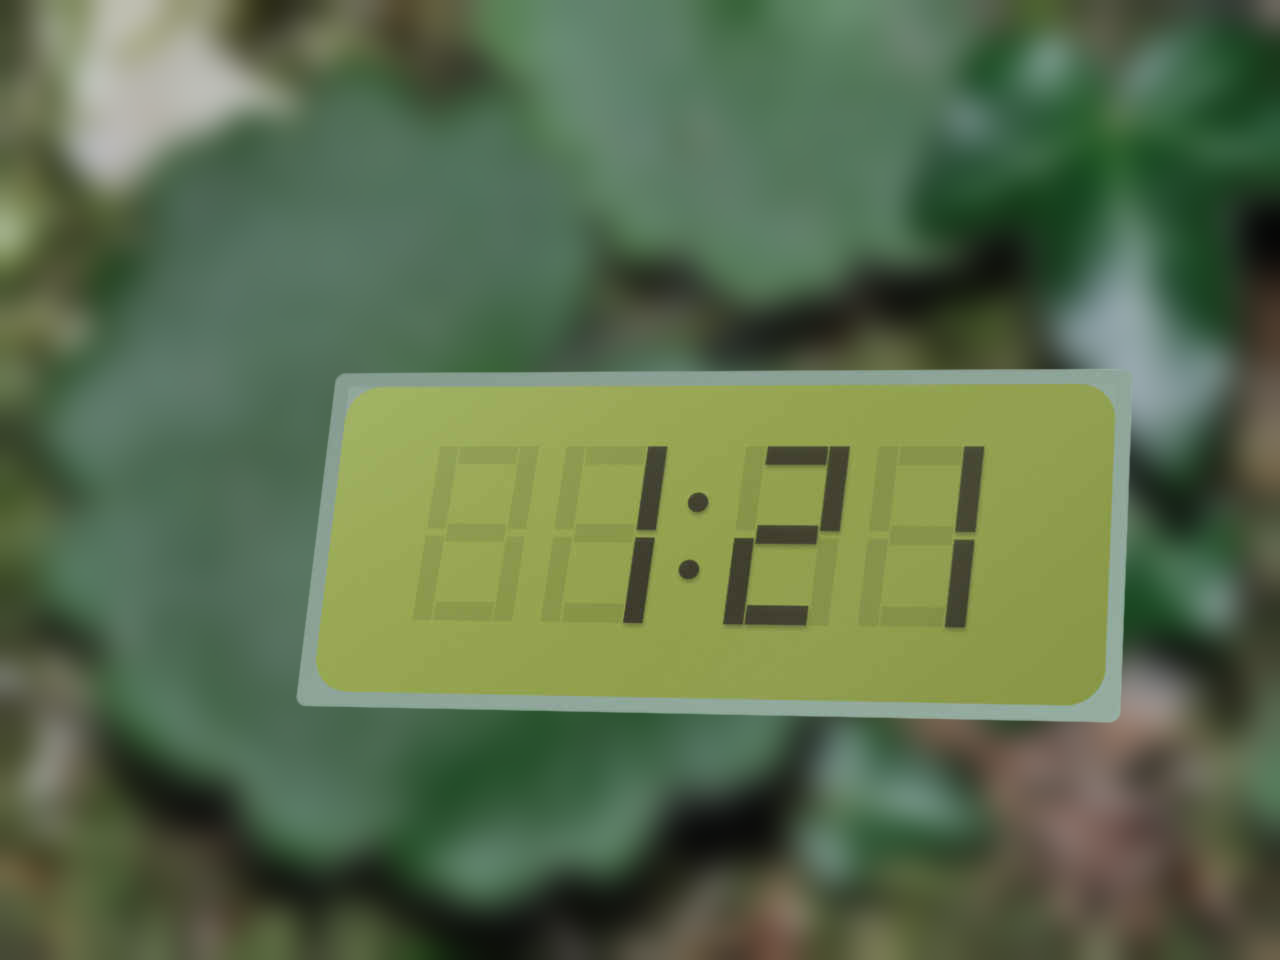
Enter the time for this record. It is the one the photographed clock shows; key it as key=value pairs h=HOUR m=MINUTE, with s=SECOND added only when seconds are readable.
h=1 m=21
